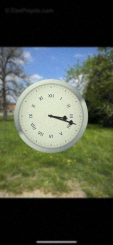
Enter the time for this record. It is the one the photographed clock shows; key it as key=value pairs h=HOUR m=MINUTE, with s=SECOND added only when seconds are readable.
h=3 m=18
